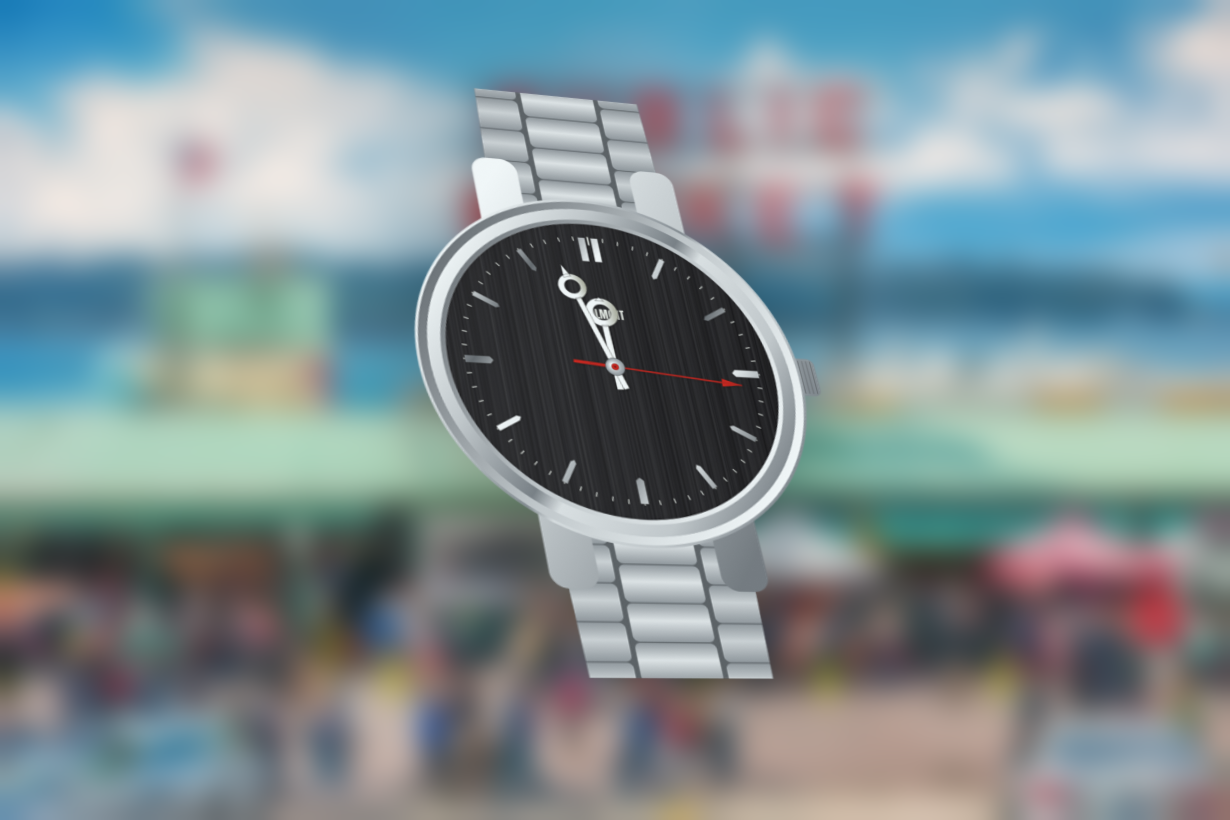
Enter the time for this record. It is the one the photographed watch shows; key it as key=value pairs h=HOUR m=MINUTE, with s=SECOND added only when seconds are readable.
h=11 m=57 s=16
